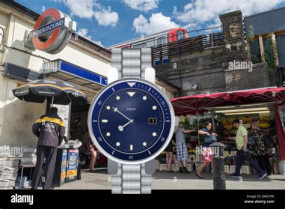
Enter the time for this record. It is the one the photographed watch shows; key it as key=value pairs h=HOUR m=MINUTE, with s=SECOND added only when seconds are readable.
h=7 m=51
